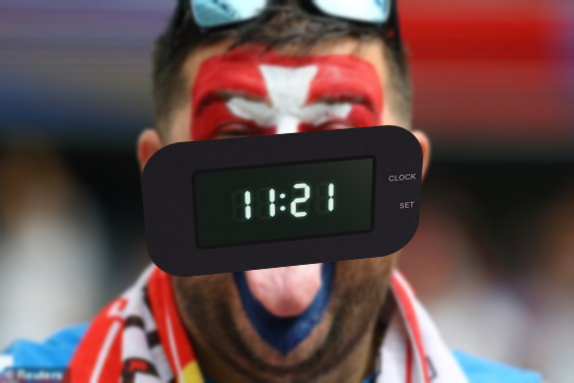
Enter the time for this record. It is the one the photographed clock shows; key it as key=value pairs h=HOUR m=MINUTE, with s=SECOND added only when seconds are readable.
h=11 m=21
